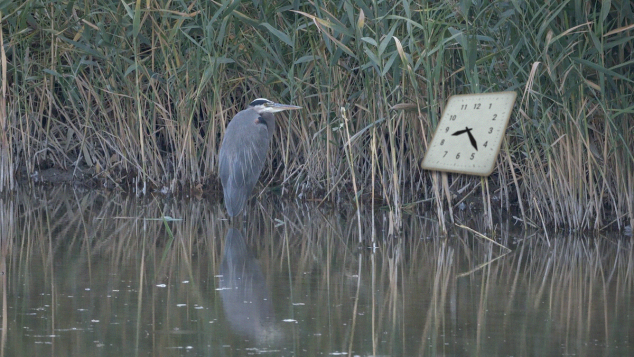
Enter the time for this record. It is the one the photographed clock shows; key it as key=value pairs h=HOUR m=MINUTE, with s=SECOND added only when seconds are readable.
h=8 m=23
